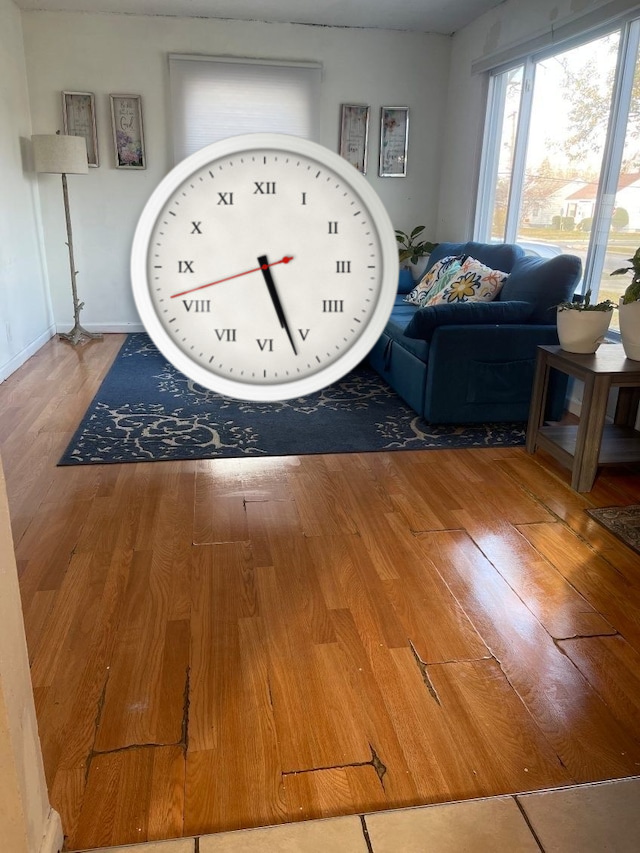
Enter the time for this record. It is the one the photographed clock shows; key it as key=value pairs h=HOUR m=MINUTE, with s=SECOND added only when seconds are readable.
h=5 m=26 s=42
